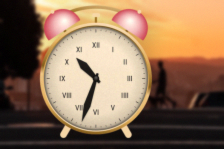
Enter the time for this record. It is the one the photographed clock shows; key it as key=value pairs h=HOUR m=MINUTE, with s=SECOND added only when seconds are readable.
h=10 m=33
